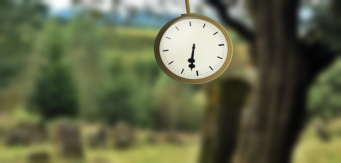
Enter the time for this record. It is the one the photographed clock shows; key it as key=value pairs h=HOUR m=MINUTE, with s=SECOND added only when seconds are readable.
h=6 m=32
